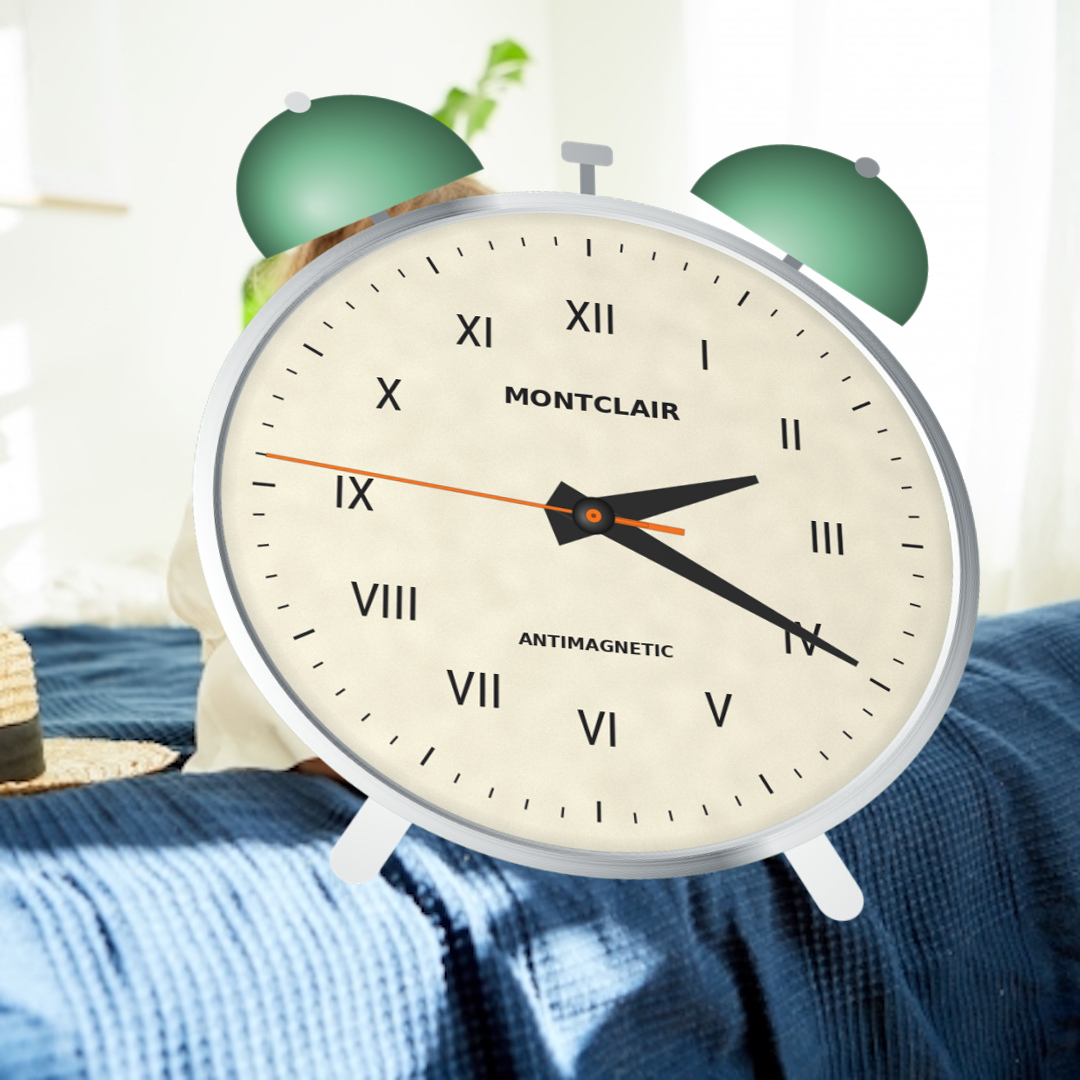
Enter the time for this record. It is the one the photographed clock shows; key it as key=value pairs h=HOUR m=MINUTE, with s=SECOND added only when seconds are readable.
h=2 m=19 s=46
